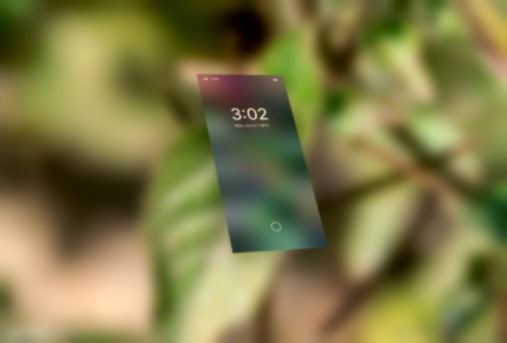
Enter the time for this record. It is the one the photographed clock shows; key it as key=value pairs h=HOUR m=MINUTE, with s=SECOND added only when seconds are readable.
h=3 m=2
